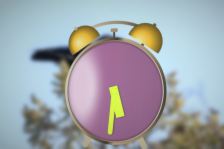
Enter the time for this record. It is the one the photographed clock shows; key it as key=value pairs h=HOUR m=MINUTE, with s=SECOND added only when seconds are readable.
h=5 m=31
